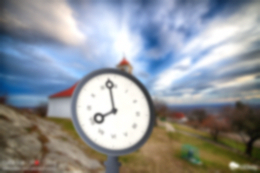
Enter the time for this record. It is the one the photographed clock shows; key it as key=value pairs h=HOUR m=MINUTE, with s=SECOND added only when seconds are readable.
h=7 m=58
